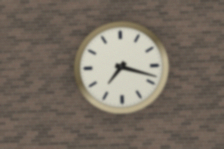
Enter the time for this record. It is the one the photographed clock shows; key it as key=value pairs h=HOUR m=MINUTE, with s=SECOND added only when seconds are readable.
h=7 m=18
